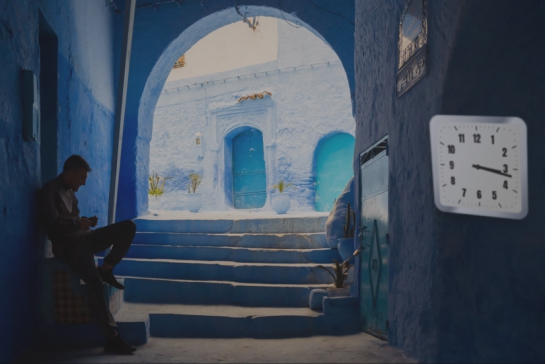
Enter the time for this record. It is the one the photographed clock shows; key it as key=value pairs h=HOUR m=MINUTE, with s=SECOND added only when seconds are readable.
h=3 m=17
